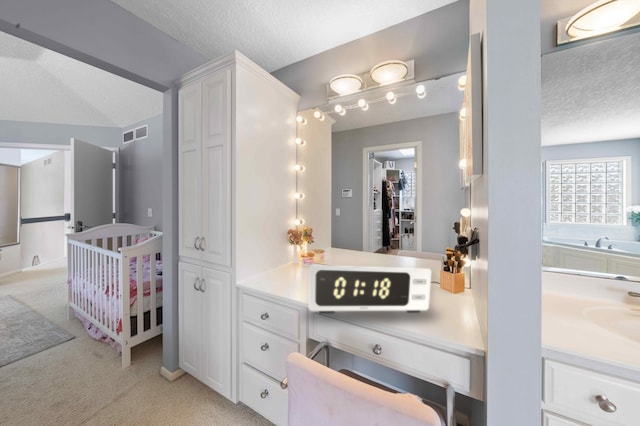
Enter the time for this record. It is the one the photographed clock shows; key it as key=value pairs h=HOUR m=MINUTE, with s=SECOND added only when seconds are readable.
h=1 m=18
